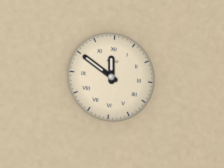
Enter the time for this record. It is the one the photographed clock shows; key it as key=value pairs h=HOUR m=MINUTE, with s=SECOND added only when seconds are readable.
h=11 m=50
